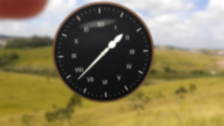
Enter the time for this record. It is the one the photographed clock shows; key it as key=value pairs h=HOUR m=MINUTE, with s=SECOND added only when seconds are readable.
h=1 m=38
